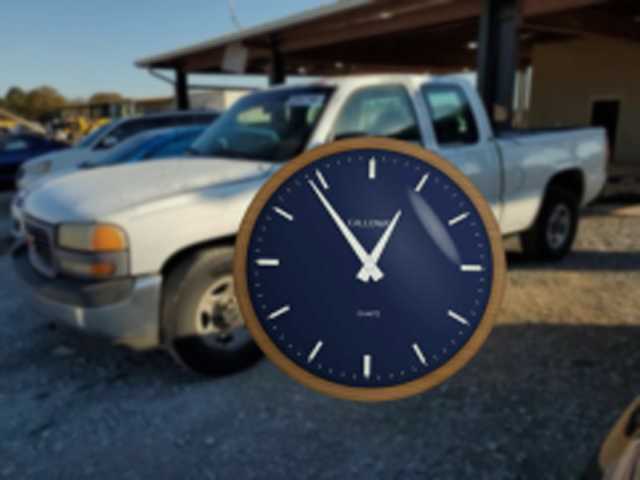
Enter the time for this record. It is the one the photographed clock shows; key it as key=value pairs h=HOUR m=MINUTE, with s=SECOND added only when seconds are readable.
h=12 m=54
